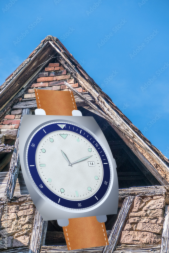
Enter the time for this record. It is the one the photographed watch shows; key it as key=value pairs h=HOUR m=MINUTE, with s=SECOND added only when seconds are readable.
h=11 m=12
